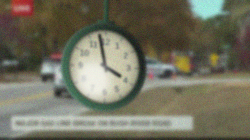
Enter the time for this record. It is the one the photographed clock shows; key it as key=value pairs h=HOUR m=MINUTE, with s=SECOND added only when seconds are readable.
h=3 m=58
